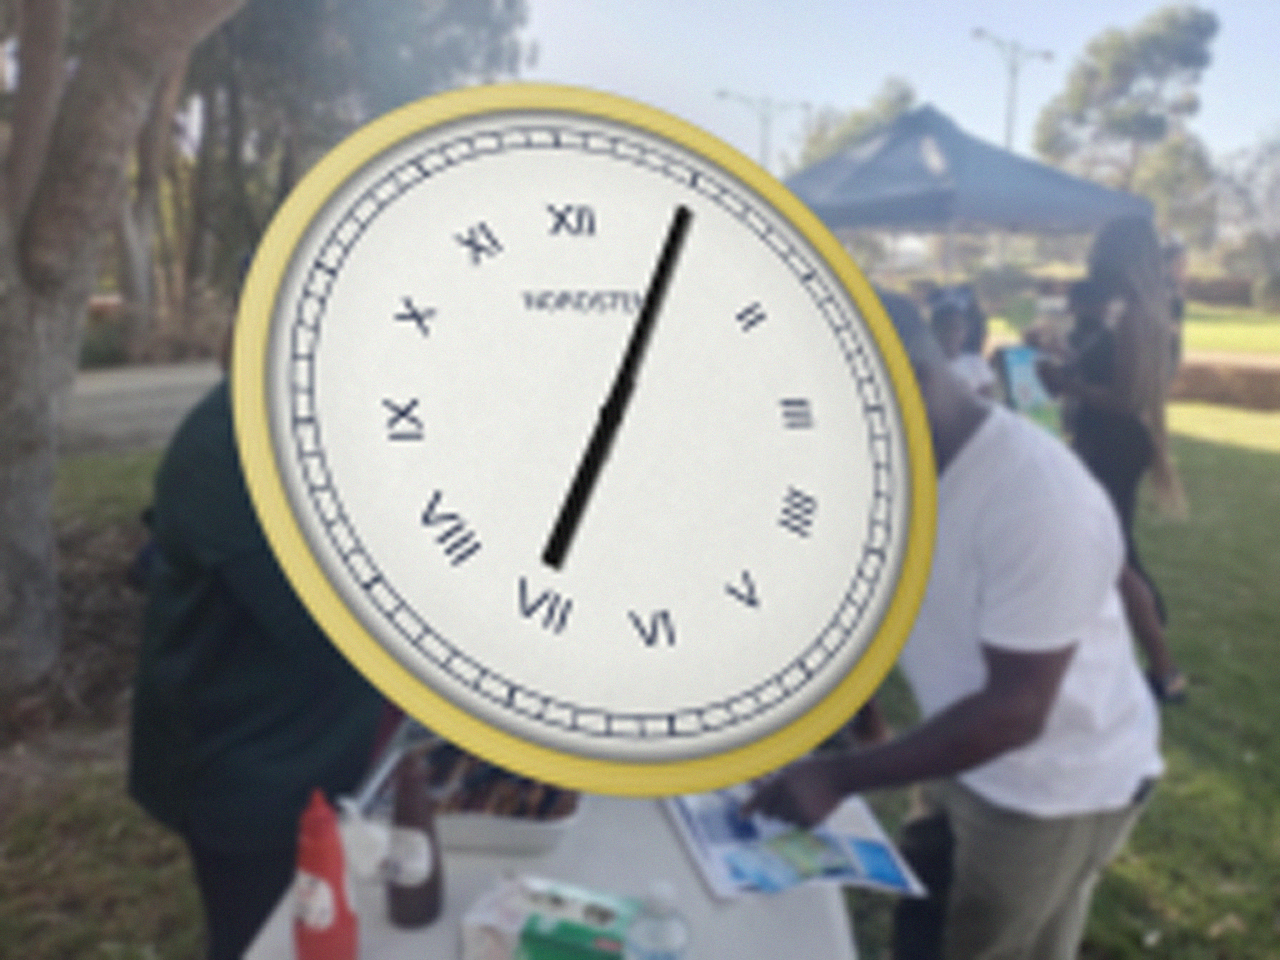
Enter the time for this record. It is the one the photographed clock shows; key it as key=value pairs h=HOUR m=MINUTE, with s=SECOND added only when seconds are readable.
h=7 m=5
